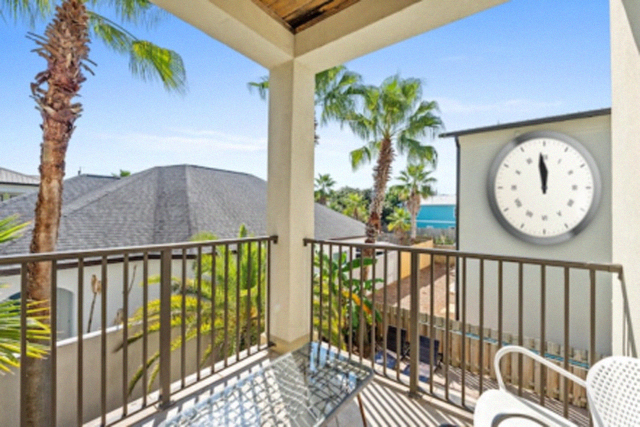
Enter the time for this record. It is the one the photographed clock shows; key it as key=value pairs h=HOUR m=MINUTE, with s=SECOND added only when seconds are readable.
h=11 m=59
